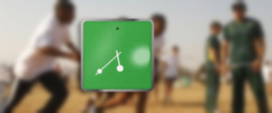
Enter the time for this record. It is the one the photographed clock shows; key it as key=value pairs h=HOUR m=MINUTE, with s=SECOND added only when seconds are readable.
h=5 m=38
